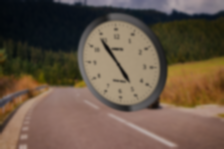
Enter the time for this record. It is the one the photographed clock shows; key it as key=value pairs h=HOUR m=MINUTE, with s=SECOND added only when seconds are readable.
h=4 m=54
